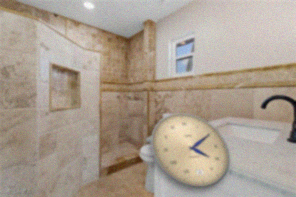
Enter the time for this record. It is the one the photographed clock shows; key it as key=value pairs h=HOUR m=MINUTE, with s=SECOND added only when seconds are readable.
h=4 m=10
